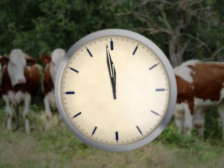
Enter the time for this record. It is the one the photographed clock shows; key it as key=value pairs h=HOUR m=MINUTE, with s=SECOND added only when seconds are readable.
h=11 m=59
